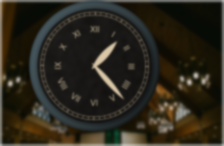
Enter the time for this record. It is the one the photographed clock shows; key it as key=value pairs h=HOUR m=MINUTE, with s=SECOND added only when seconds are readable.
h=1 m=23
